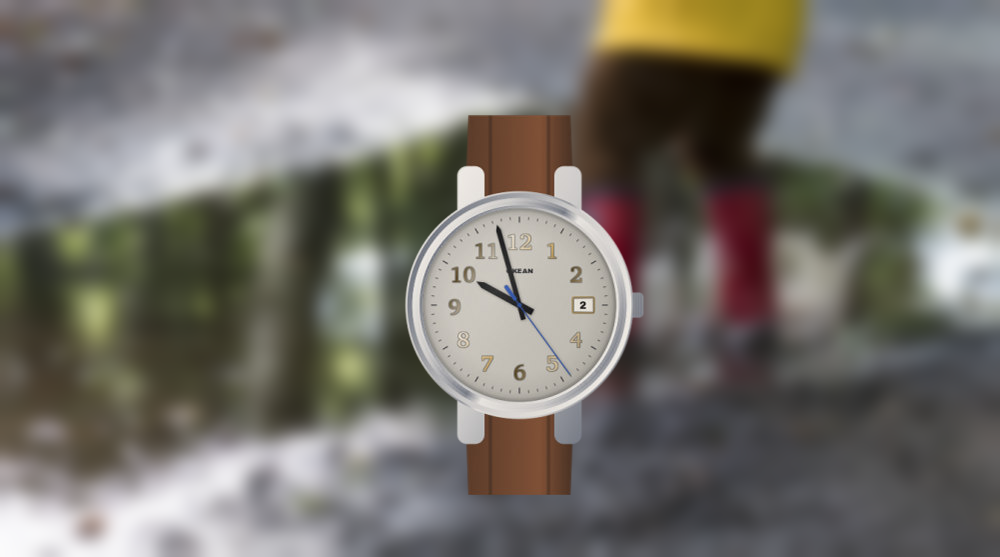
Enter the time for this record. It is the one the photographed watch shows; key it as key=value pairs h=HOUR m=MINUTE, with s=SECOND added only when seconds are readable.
h=9 m=57 s=24
